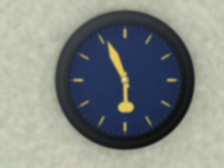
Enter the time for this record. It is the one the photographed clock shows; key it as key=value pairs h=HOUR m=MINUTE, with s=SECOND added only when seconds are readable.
h=5 m=56
